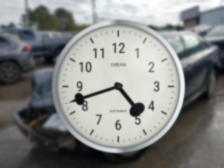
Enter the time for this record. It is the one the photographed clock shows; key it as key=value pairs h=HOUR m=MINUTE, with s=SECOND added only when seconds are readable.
h=4 m=42
